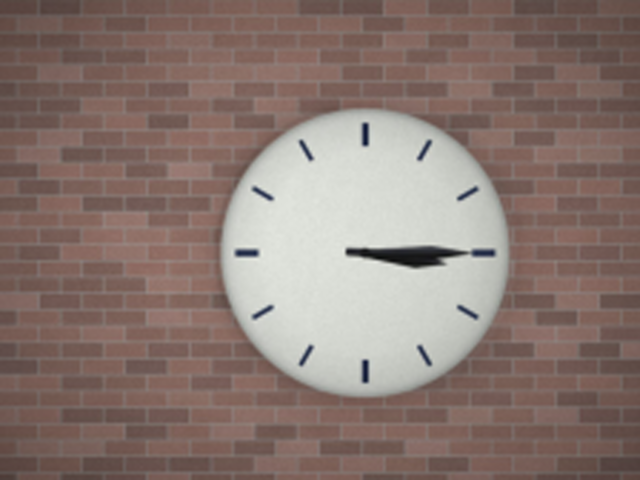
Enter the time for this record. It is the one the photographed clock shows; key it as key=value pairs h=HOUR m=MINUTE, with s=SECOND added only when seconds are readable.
h=3 m=15
